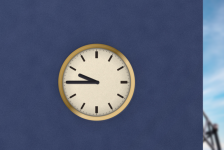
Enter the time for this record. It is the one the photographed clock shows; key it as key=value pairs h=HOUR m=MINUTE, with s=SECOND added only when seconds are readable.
h=9 m=45
